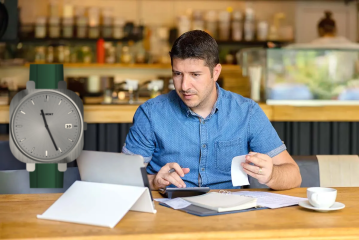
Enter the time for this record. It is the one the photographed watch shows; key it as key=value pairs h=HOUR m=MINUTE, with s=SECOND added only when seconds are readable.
h=11 m=26
